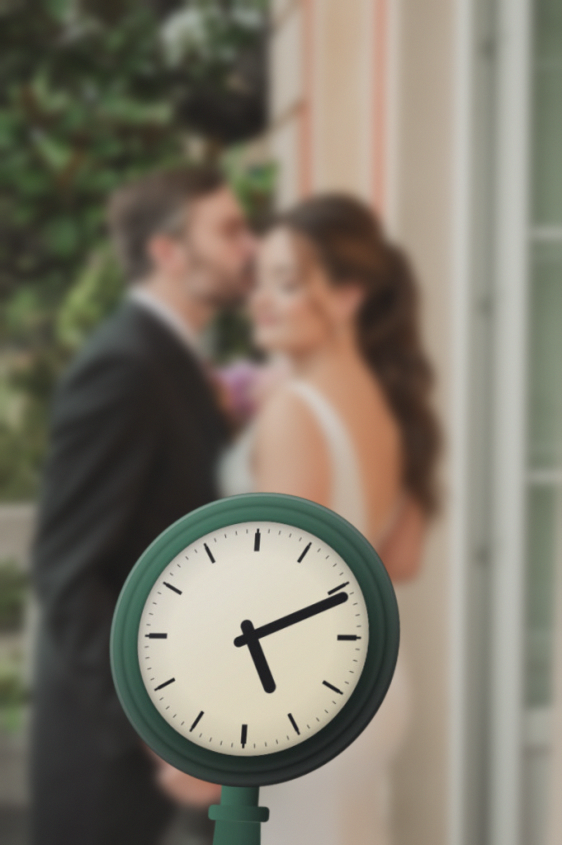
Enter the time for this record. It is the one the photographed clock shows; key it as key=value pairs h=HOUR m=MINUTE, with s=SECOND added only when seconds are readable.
h=5 m=11
